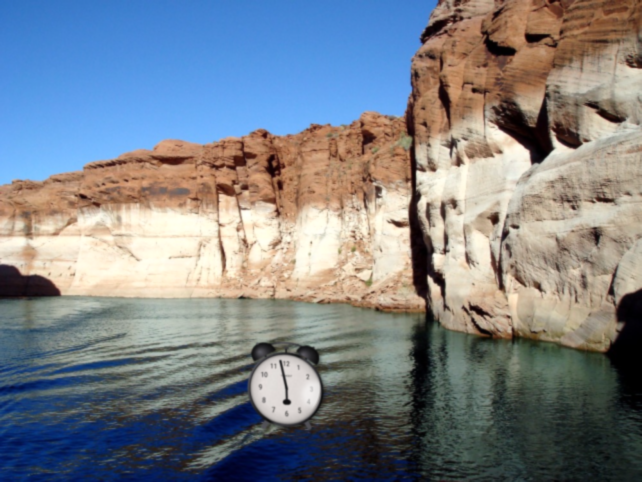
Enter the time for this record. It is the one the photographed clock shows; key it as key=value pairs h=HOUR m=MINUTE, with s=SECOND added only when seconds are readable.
h=5 m=58
